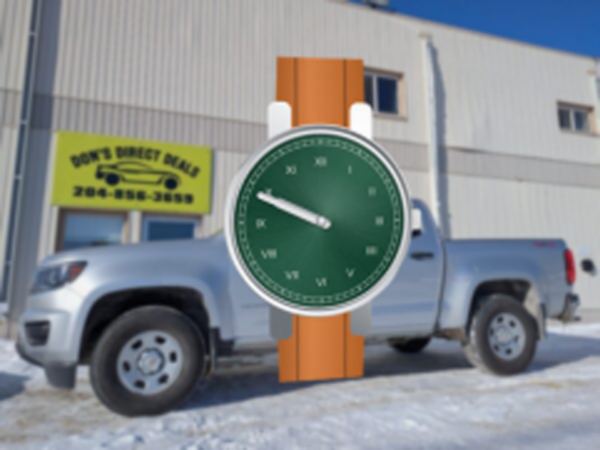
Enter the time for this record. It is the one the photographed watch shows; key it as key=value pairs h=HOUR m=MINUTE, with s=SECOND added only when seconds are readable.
h=9 m=49
